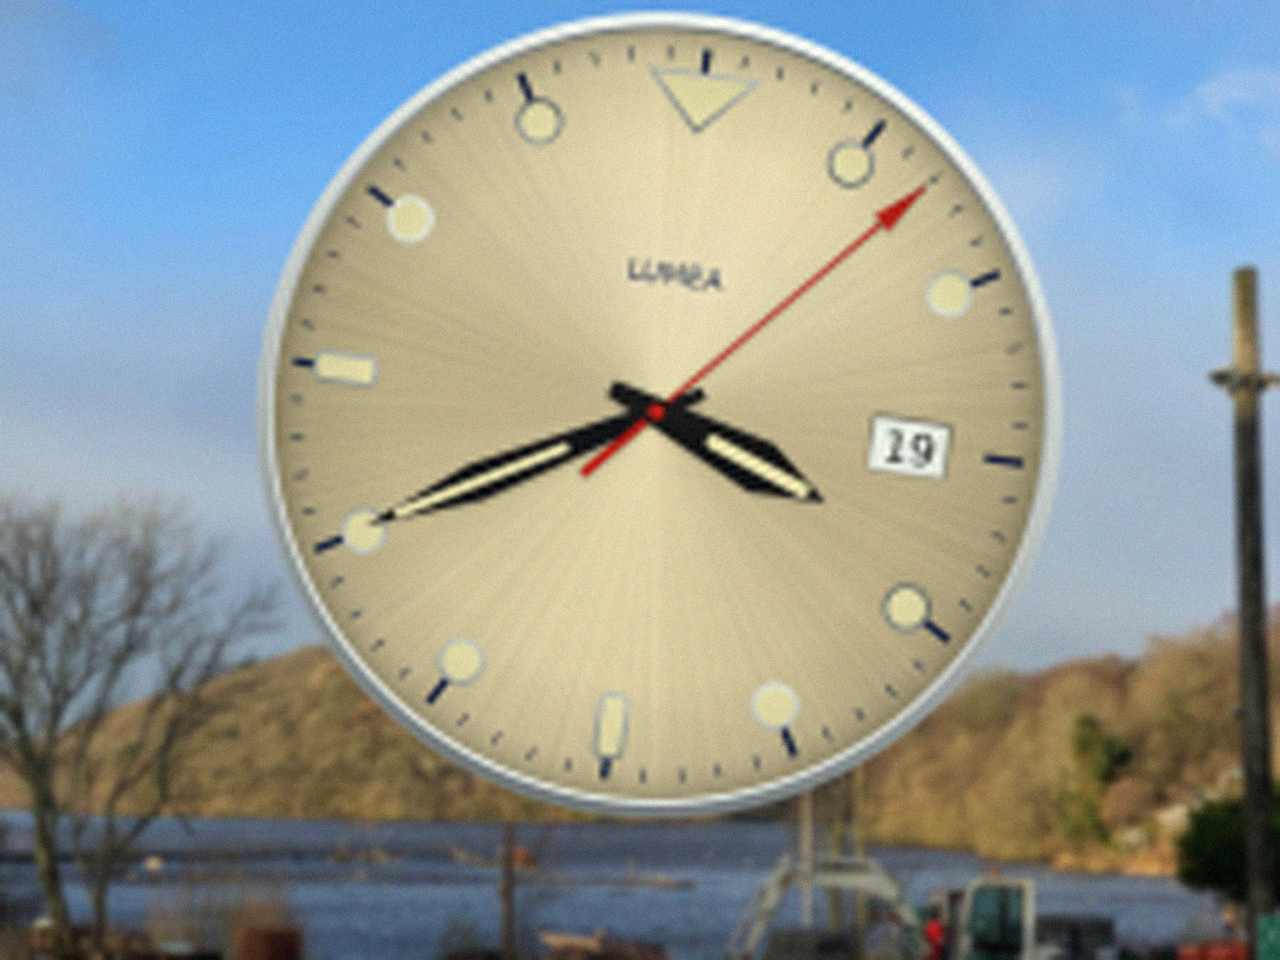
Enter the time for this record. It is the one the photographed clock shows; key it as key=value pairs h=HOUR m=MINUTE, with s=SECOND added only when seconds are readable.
h=3 m=40 s=7
